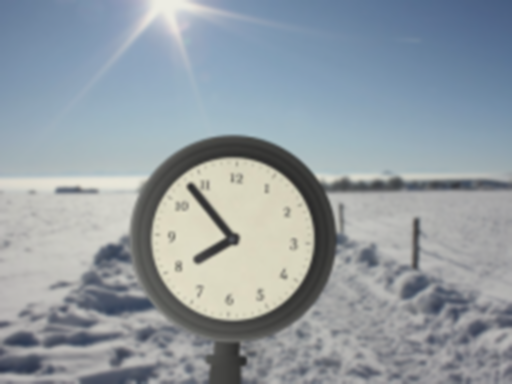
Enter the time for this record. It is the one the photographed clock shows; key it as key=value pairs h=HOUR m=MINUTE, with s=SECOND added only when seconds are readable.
h=7 m=53
